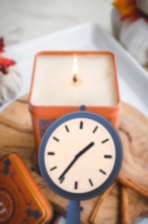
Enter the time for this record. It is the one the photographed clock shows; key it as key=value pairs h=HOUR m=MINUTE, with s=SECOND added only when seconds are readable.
h=1 m=36
